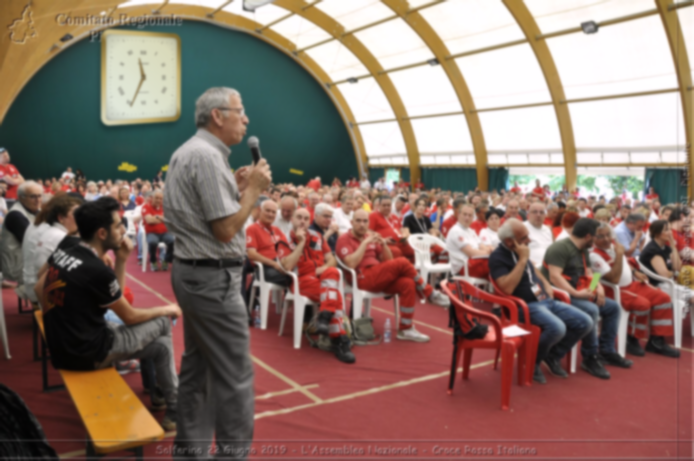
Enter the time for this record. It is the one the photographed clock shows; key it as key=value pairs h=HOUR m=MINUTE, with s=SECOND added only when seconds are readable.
h=11 m=34
